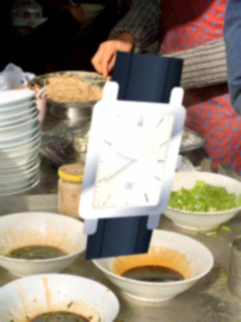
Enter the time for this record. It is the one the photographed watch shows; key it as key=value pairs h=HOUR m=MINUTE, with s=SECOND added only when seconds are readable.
h=9 m=39
